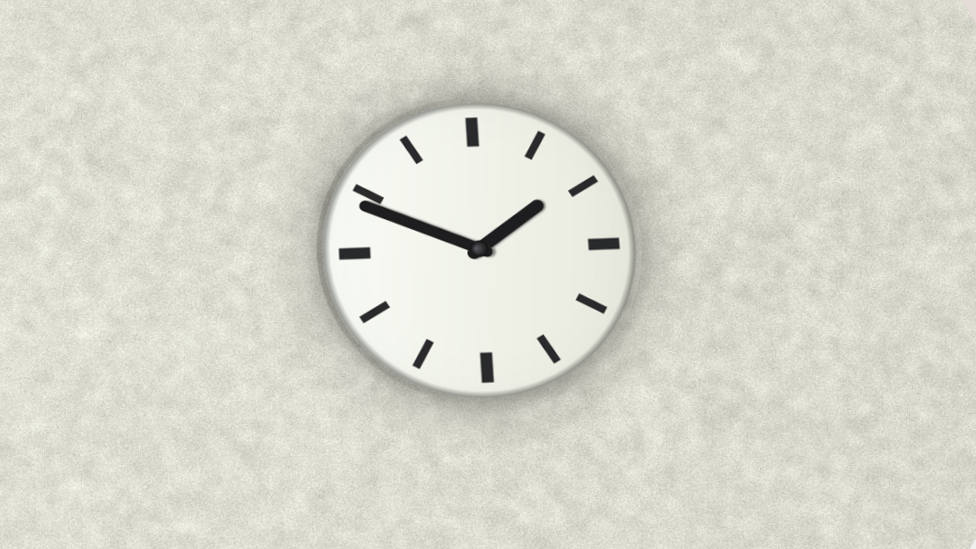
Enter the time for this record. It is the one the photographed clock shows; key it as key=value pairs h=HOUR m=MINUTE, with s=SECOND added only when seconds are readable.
h=1 m=49
